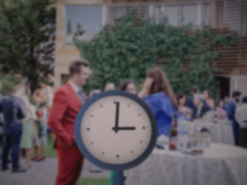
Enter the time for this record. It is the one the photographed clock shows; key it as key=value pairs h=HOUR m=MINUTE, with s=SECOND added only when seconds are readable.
h=3 m=1
